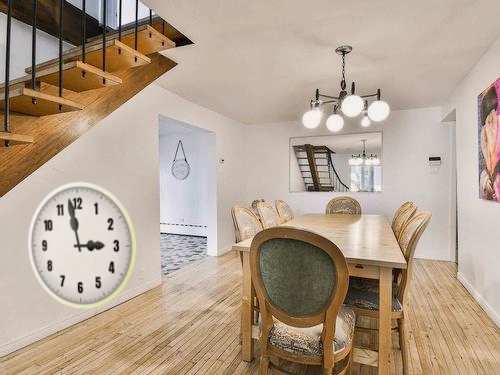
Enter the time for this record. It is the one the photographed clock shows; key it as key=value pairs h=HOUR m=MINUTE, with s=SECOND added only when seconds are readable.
h=2 m=58
